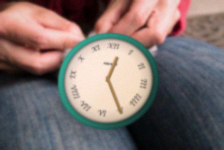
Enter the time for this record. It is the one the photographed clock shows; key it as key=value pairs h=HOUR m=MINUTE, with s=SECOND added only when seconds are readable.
h=12 m=25
